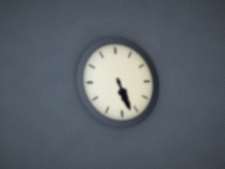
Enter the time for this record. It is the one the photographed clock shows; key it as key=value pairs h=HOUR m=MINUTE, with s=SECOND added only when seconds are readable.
h=5 m=27
